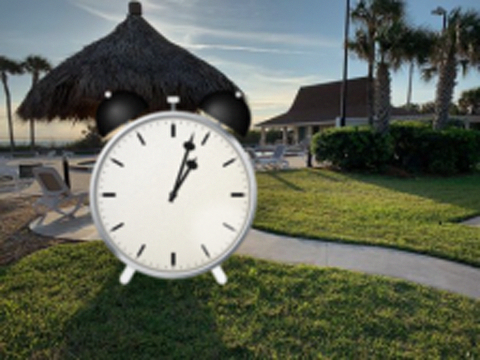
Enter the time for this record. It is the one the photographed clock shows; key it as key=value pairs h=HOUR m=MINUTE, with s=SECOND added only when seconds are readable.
h=1 m=3
